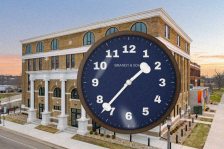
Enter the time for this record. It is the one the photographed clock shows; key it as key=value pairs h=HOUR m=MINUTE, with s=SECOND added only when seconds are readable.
h=1 m=37
